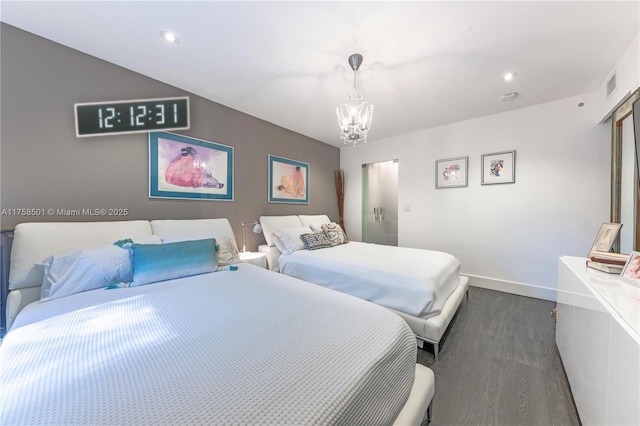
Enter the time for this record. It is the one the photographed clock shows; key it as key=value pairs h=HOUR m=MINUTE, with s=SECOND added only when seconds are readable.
h=12 m=12 s=31
